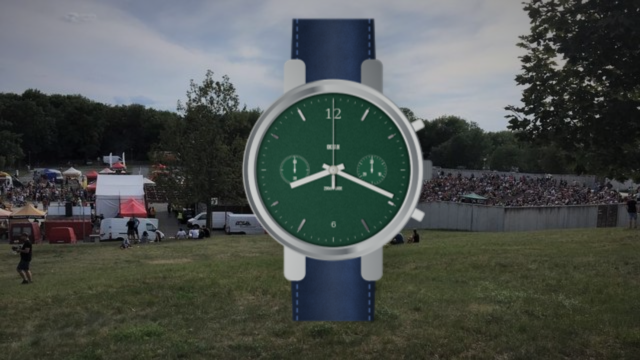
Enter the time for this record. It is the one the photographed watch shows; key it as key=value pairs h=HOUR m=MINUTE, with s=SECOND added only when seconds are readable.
h=8 m=19
